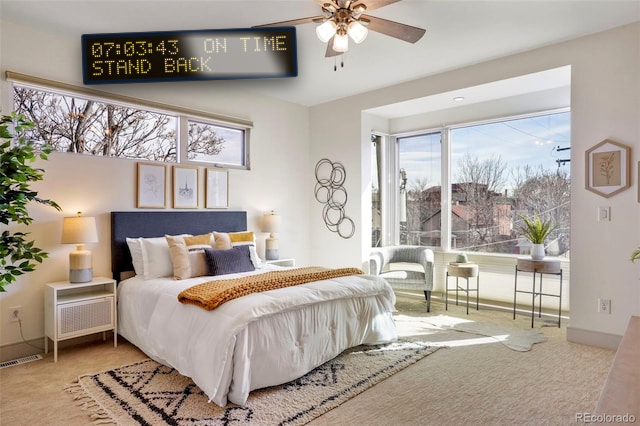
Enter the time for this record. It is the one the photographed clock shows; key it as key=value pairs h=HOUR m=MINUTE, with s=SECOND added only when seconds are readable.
h=7 m=3 s=43
